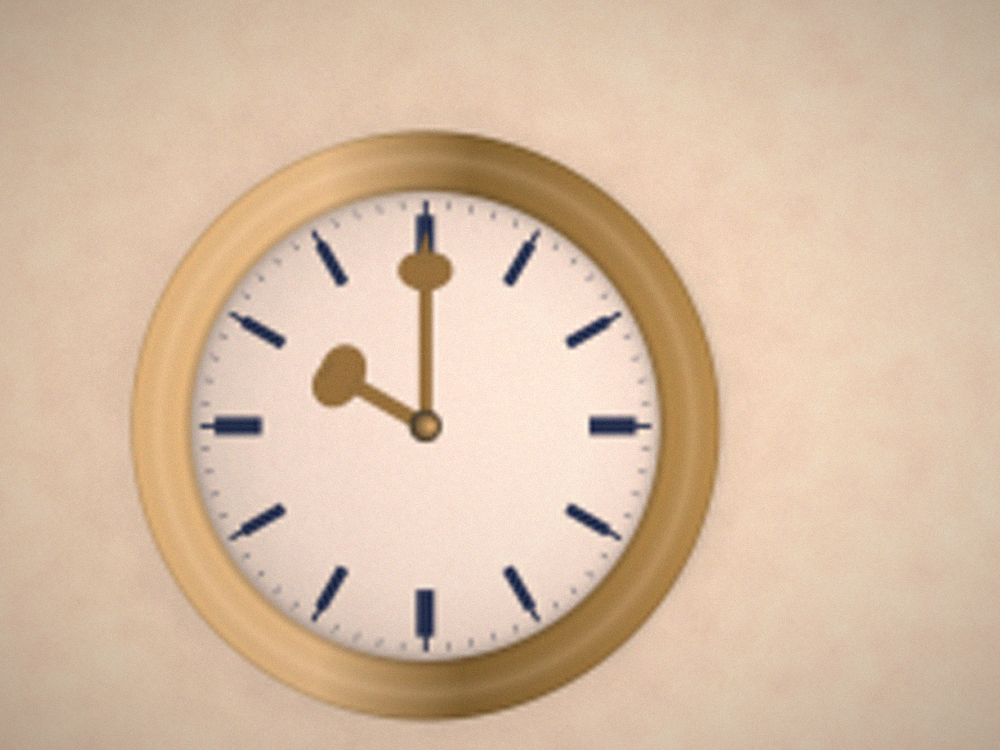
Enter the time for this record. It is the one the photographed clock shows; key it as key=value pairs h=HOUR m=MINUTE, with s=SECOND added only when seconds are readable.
h=10 m=0
